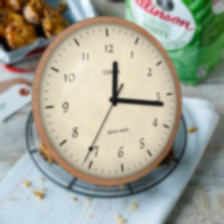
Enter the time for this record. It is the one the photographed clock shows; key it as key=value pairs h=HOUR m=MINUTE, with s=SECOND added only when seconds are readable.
h=12 m=16 s=36
